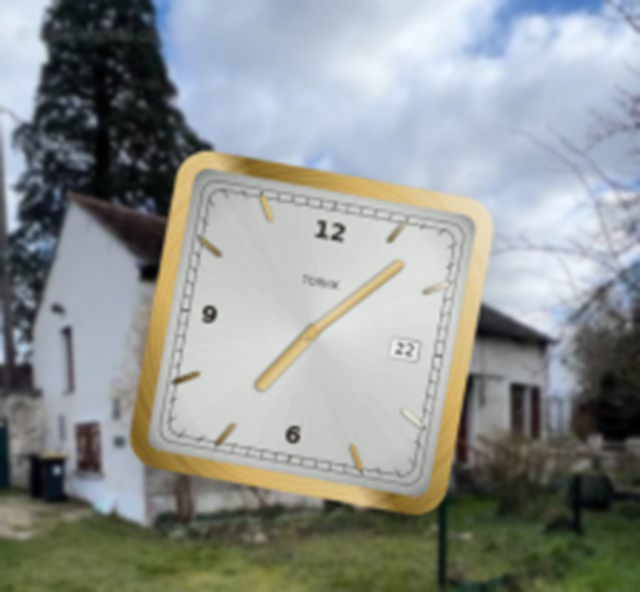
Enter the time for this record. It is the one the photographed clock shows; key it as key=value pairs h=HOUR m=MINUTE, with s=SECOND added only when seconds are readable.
h=7 m=7
